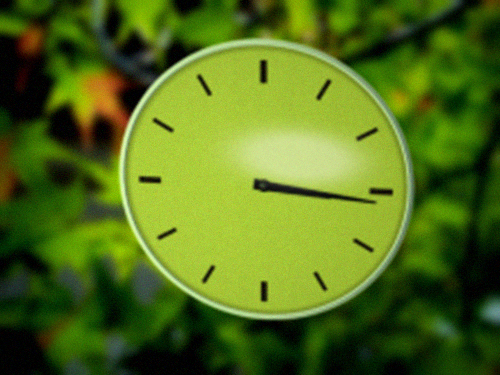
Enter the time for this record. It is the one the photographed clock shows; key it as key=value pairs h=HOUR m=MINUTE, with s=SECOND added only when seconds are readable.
h=3 m=16
